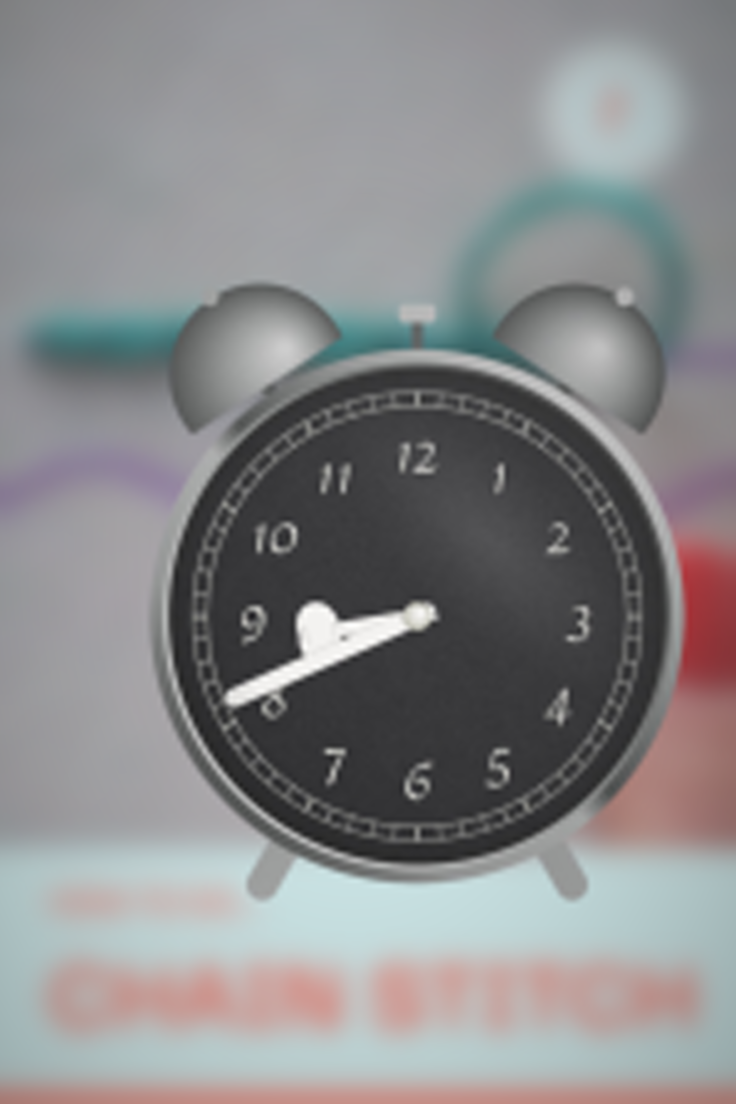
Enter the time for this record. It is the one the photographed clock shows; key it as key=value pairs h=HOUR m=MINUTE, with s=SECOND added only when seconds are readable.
h=8 m=41
